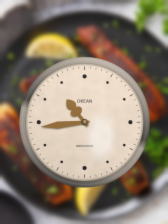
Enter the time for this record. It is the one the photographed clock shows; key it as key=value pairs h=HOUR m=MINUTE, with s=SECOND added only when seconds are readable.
h=10 m=44
